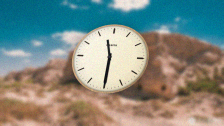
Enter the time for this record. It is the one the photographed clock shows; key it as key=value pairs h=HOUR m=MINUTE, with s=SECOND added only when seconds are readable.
h=11 m=30
